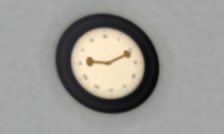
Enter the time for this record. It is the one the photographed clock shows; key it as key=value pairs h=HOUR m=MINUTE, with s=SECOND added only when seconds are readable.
h=9 m=11
